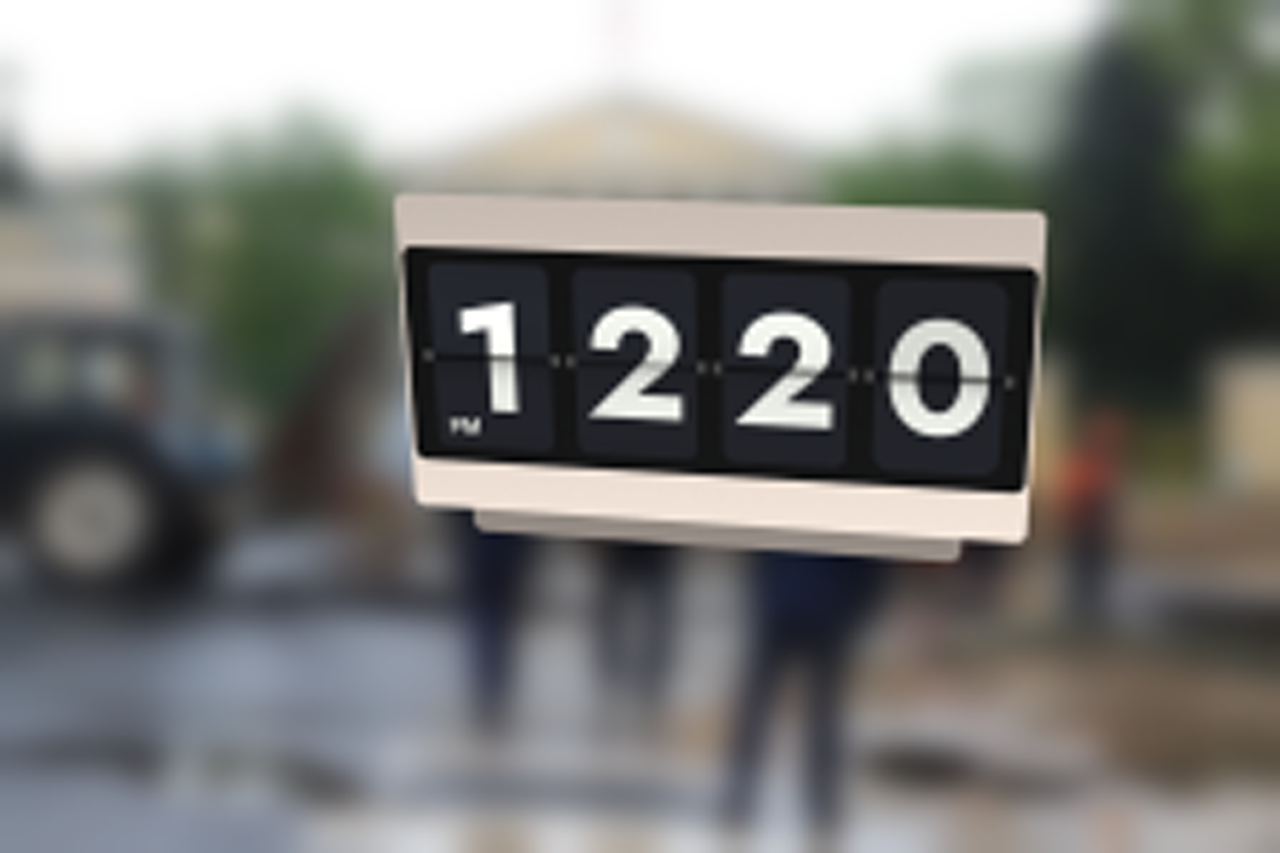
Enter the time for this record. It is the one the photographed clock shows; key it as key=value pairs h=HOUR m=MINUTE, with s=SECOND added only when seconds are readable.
h=12 m=20
